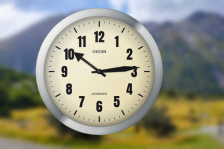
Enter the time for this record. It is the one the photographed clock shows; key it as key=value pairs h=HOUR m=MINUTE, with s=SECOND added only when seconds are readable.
h=10 m=14
